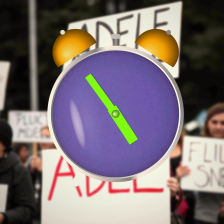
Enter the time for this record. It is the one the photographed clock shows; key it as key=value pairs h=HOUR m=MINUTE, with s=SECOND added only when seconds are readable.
h=4 m=54
